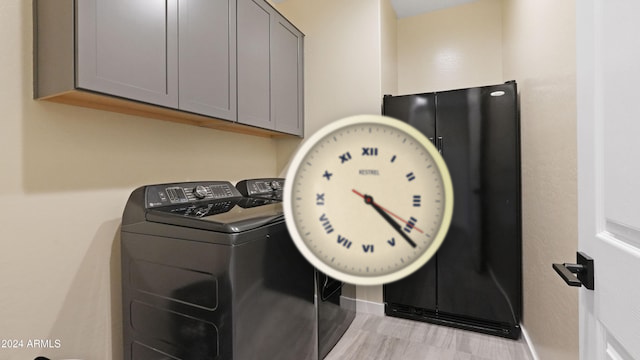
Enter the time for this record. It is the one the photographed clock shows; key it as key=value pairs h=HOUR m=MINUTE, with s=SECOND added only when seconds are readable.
h=4 m=22 s=20
